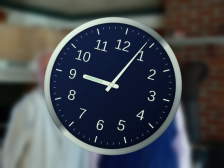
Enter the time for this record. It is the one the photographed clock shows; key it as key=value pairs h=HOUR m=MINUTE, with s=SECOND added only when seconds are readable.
h=9 m=4
